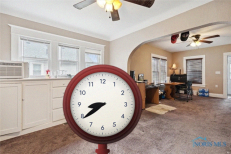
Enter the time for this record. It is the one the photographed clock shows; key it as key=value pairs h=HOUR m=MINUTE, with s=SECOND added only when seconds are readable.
h=8 m=39
